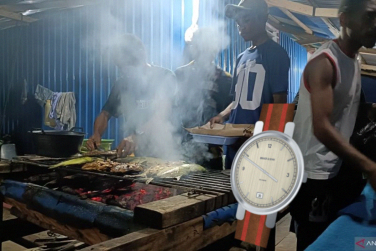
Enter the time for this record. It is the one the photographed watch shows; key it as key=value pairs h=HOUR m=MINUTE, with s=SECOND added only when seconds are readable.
h=3 m=49
